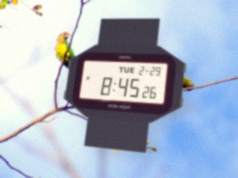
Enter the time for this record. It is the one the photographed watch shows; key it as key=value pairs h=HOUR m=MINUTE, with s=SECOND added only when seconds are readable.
h=8 m=45 s=26
